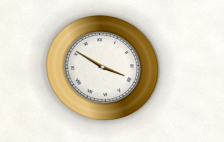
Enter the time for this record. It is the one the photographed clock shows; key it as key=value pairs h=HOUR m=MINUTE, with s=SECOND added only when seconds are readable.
h=3 m=51
